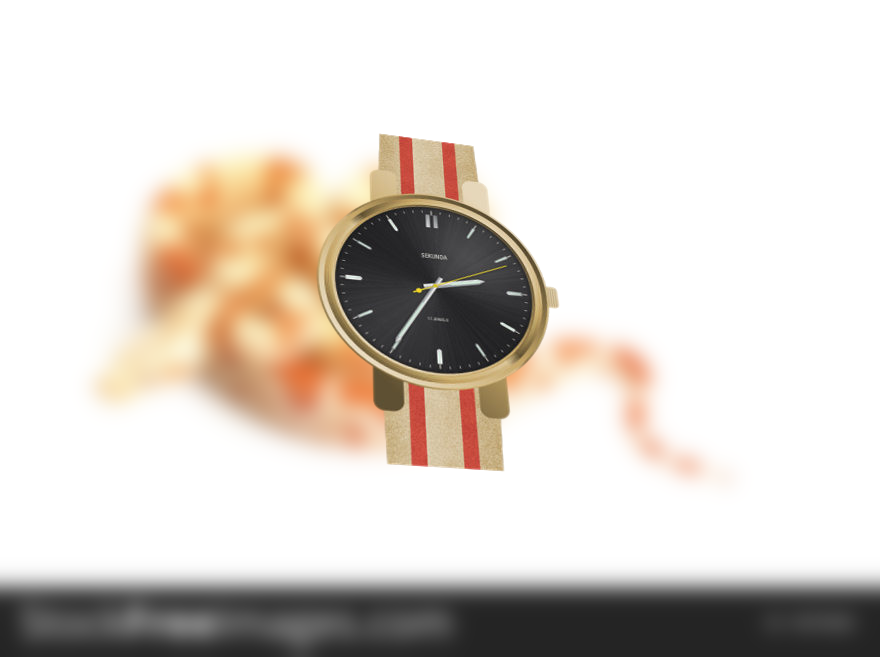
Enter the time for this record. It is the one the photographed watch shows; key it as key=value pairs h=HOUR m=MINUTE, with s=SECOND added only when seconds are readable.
h=2 m=35 s=11
